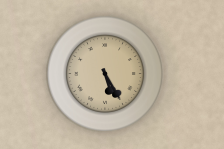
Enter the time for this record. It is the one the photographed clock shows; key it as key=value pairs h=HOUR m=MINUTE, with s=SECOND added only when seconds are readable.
h=5 m=25
